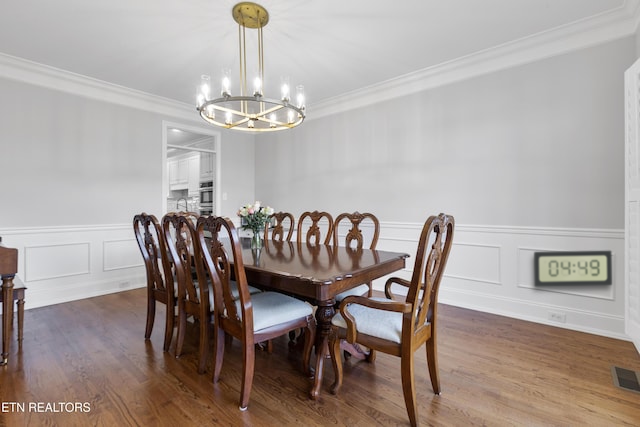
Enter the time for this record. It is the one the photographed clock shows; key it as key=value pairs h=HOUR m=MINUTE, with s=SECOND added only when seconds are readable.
h=4 m=49
